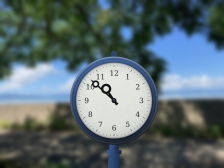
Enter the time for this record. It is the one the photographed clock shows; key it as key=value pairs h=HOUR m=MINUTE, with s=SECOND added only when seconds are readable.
h=10 m=52
